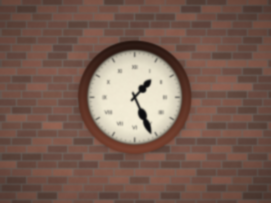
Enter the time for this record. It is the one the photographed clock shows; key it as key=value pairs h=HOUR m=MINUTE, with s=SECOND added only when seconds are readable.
h=1 m=26
